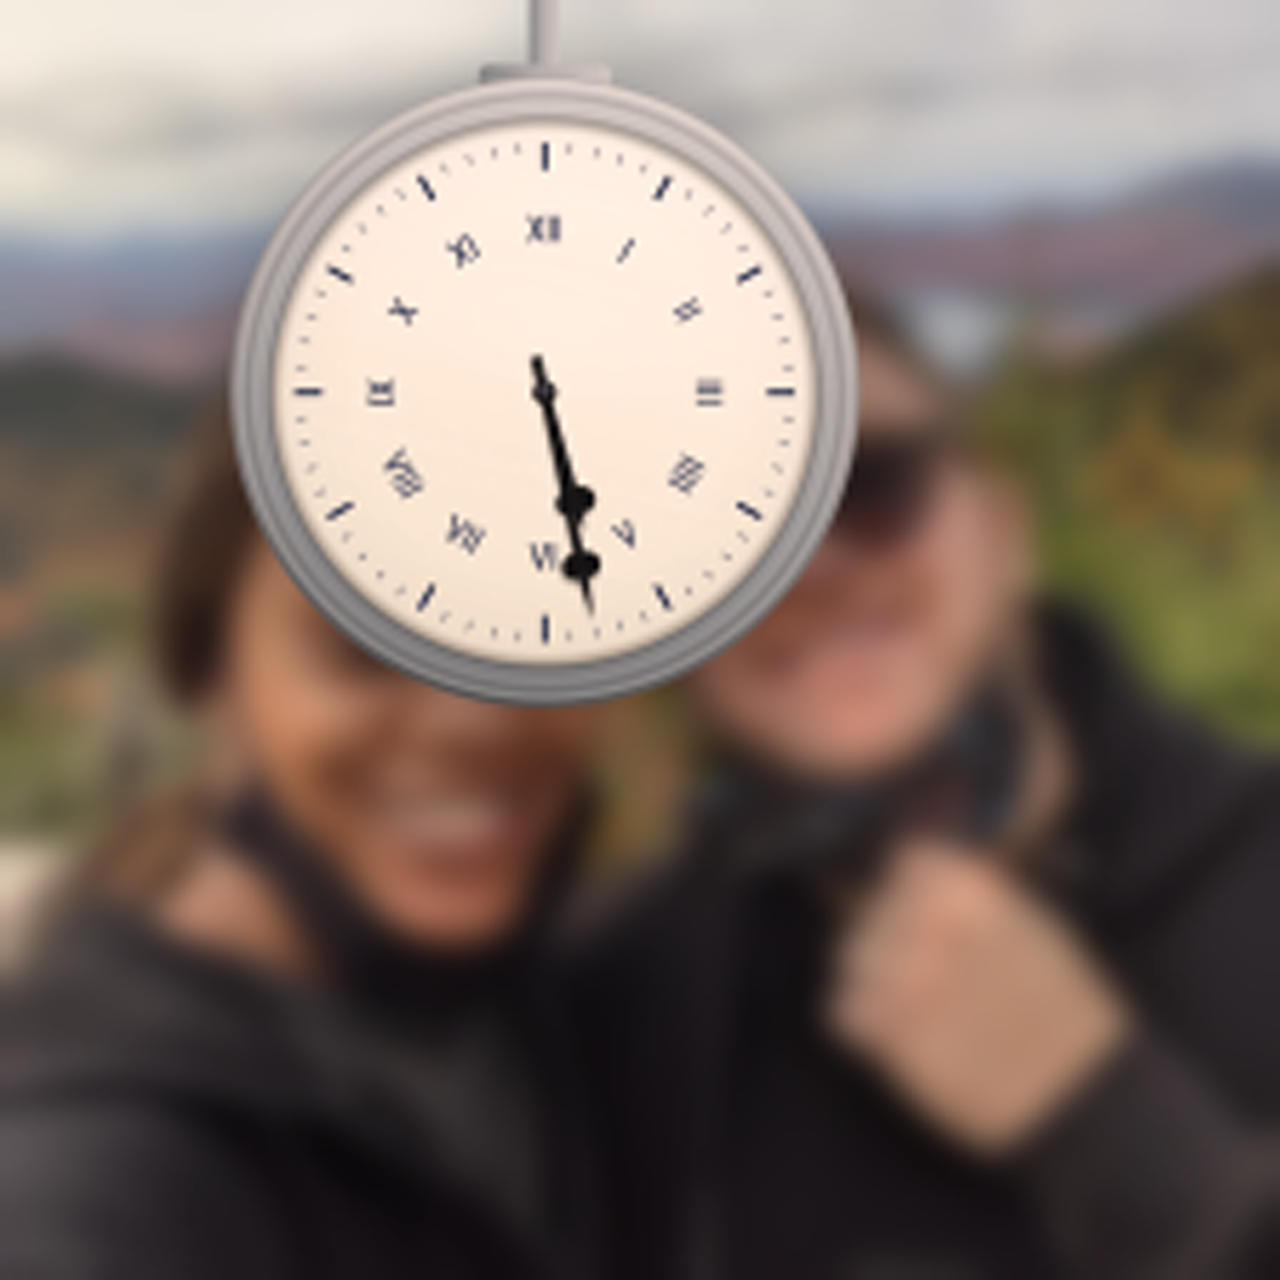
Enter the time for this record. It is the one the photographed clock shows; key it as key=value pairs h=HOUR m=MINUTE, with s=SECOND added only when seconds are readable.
h=5 m=28
